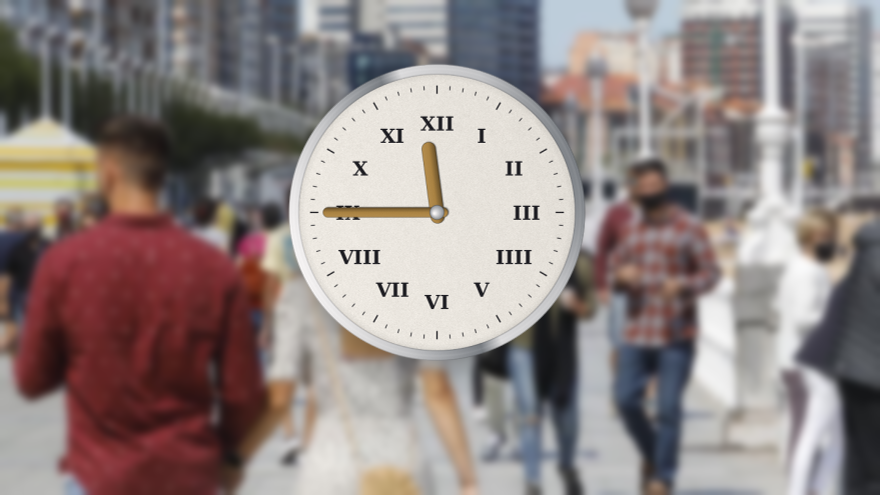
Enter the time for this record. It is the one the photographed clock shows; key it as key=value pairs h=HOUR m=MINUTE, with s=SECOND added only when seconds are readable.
h=11 m=45
